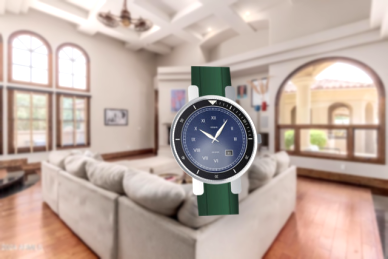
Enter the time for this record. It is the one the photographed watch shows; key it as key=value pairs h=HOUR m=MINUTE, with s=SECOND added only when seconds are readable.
h=10 m=6
